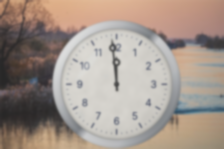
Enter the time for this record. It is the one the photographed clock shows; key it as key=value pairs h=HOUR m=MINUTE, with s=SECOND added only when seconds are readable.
h=11 m=59
